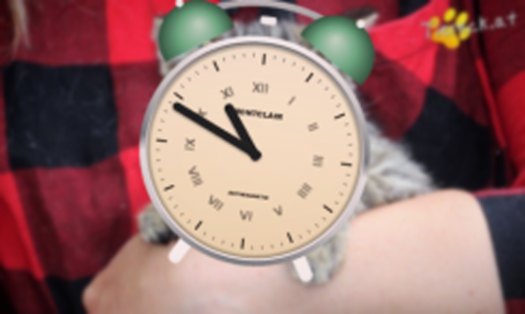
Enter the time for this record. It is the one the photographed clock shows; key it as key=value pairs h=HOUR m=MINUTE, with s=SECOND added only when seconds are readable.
h=10 m=49
